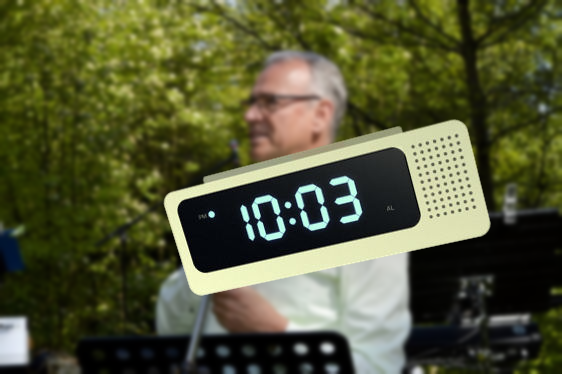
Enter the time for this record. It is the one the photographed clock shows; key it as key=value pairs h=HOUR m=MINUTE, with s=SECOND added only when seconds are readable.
h=10 m=3
